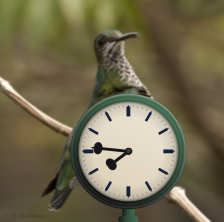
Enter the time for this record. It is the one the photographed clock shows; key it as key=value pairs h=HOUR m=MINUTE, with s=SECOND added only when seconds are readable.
h=7 m=46
